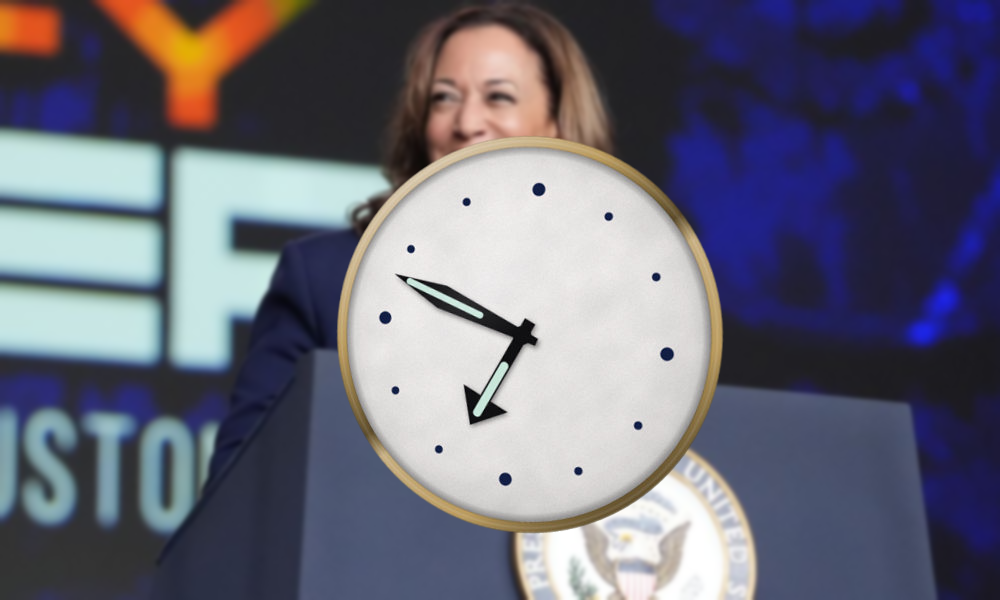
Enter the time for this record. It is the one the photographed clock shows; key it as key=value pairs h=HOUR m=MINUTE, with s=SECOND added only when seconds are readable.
h=6 m=48
